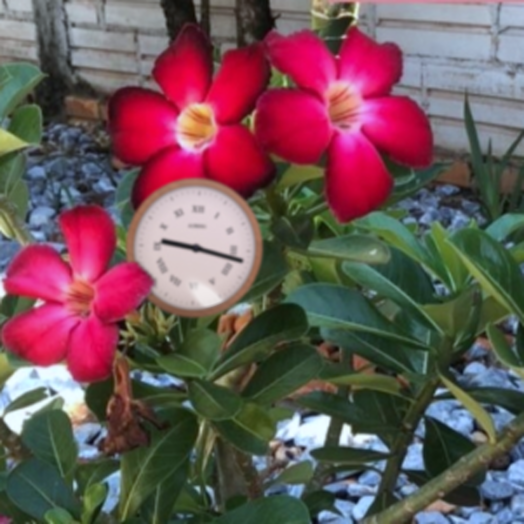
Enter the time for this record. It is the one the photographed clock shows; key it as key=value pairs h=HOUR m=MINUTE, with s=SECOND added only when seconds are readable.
h=9 m=17
